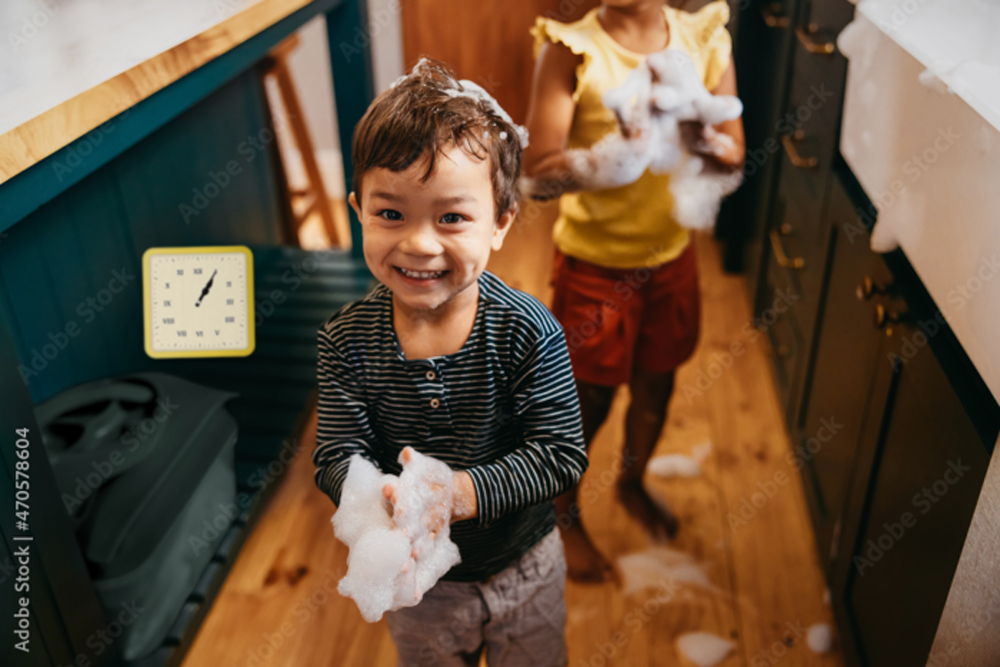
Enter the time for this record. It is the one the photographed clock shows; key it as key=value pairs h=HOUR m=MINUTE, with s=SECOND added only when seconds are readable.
h=1 m=5
